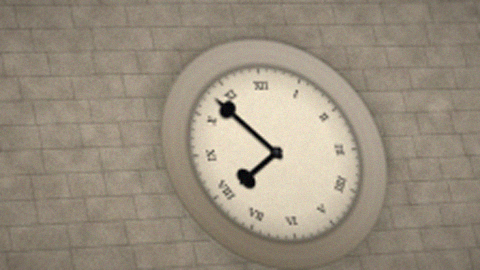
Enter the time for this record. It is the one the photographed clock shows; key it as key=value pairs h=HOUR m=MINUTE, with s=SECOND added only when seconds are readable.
h=7 m=53
